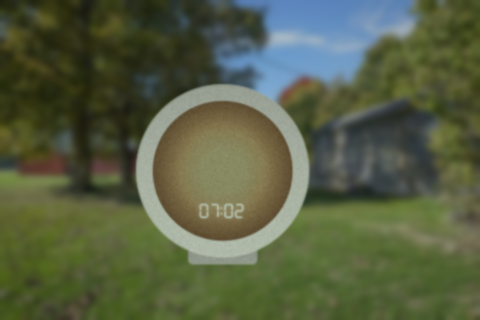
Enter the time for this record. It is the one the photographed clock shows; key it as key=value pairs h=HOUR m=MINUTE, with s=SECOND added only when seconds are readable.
h=7 m=2
